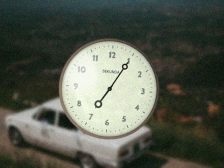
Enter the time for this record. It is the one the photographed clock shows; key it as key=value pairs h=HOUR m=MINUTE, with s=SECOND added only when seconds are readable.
h=7 m=5
